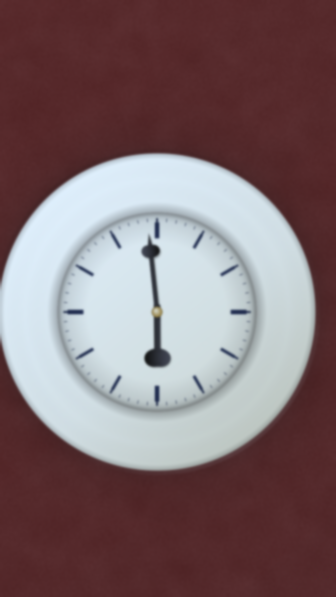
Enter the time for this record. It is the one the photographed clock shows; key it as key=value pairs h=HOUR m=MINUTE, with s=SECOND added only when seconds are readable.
h=5 m=59
